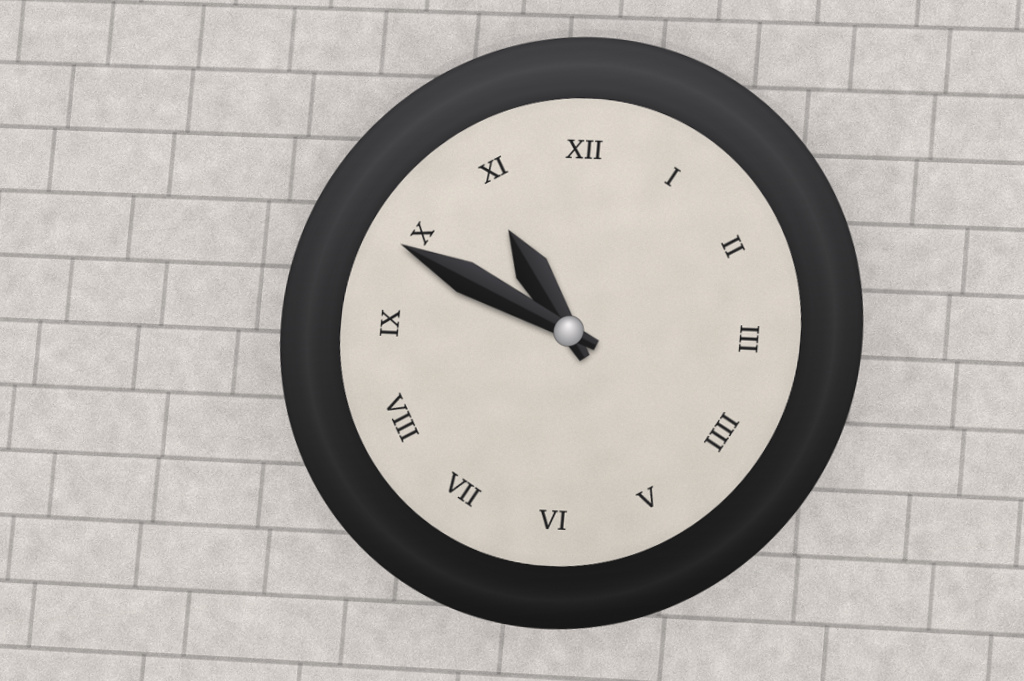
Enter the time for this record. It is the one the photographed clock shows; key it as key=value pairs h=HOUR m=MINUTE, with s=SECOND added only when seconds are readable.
h=10 m=49
